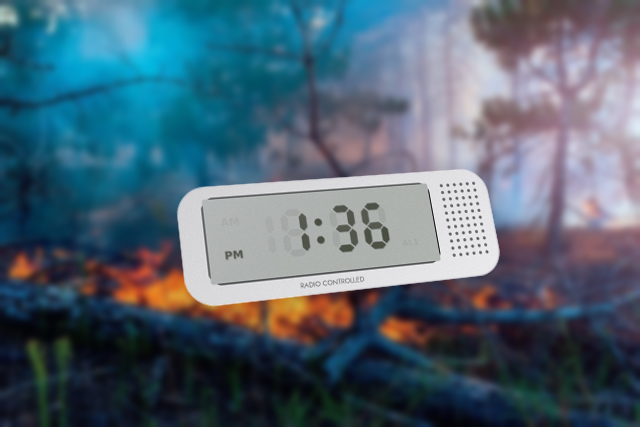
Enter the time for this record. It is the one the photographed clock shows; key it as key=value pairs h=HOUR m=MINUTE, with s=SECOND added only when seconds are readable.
h=1 m=36
